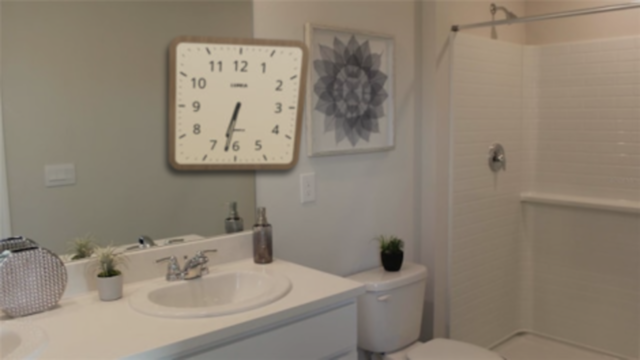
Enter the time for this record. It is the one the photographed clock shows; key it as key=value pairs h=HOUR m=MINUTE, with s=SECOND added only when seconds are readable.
h=6 m=32
